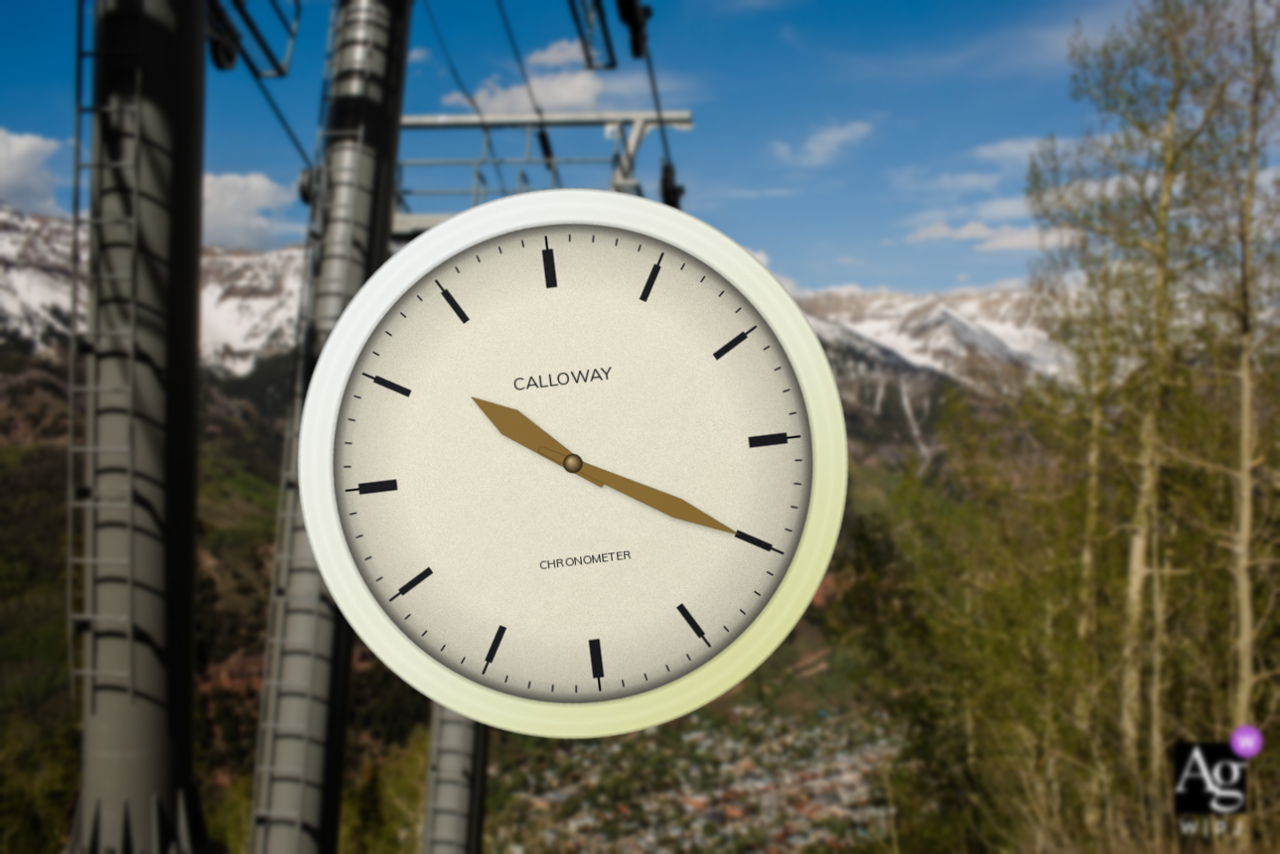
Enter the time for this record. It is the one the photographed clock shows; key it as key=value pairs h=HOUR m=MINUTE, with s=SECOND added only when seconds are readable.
h=10 m=20
